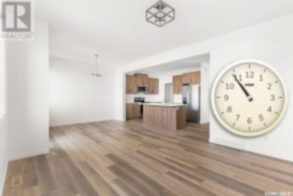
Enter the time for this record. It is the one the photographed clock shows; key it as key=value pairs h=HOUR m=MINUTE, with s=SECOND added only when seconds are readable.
h=10 m=54
